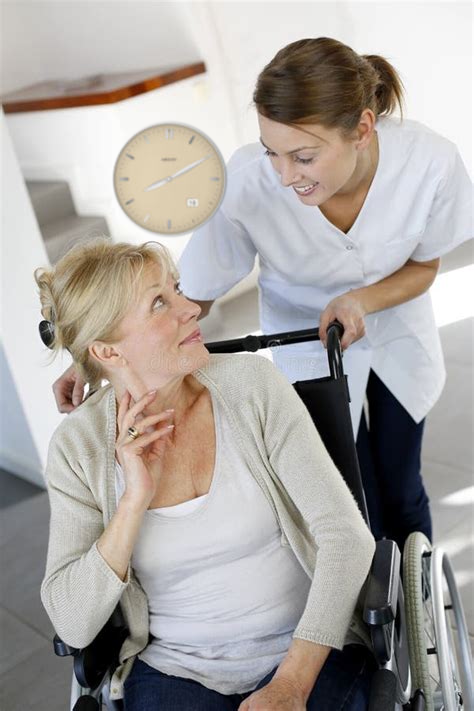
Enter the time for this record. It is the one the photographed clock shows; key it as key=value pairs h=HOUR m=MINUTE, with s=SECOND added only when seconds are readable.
h=8 m=10
